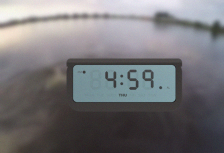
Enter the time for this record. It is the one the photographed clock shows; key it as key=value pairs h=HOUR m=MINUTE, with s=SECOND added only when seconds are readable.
h=4 m=59
